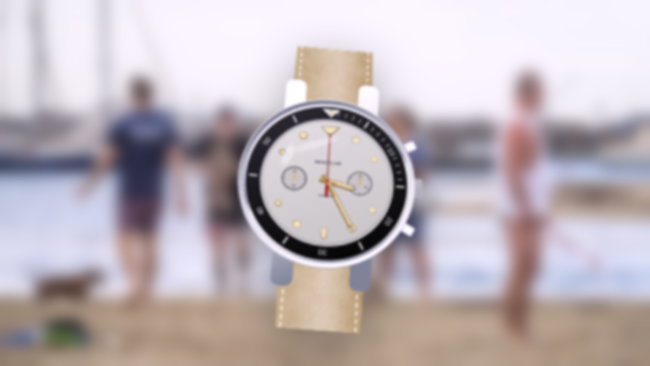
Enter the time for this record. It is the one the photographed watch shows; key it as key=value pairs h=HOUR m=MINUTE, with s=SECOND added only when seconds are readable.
h=3 m=25
